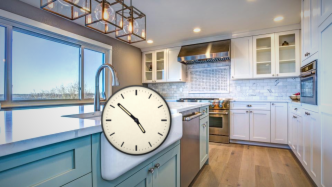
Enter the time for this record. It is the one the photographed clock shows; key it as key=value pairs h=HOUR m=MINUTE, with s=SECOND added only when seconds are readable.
h=4 m=52
